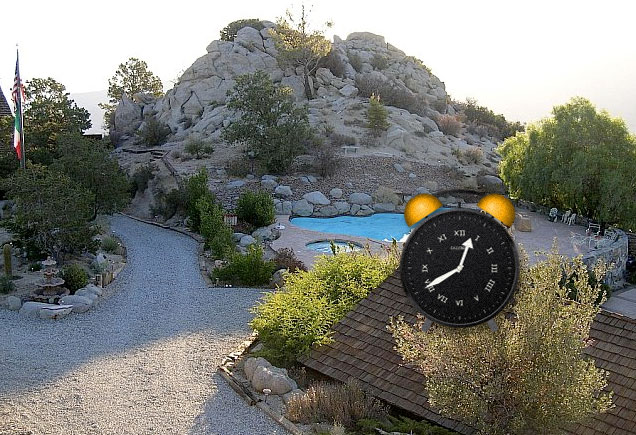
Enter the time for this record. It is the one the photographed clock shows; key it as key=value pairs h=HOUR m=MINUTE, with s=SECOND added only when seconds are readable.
h=12 m=40
